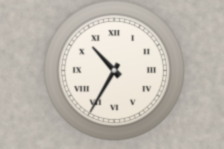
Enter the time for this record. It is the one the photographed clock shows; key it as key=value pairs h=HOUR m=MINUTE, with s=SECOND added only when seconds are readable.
h=10 m=35
